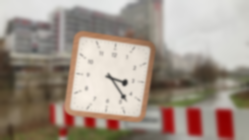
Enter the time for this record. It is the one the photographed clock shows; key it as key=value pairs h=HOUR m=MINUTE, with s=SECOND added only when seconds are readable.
h=3 m=23
